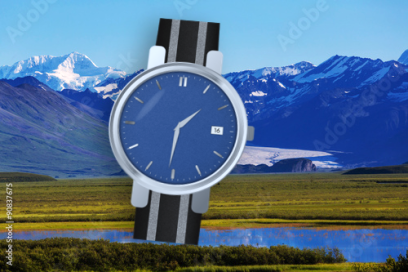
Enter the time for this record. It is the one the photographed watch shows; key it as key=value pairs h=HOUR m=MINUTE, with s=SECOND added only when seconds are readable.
h=1 m=31
